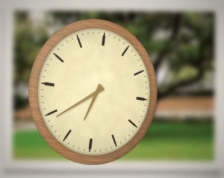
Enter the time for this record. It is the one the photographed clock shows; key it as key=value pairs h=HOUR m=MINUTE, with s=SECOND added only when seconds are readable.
h=6 m=39
